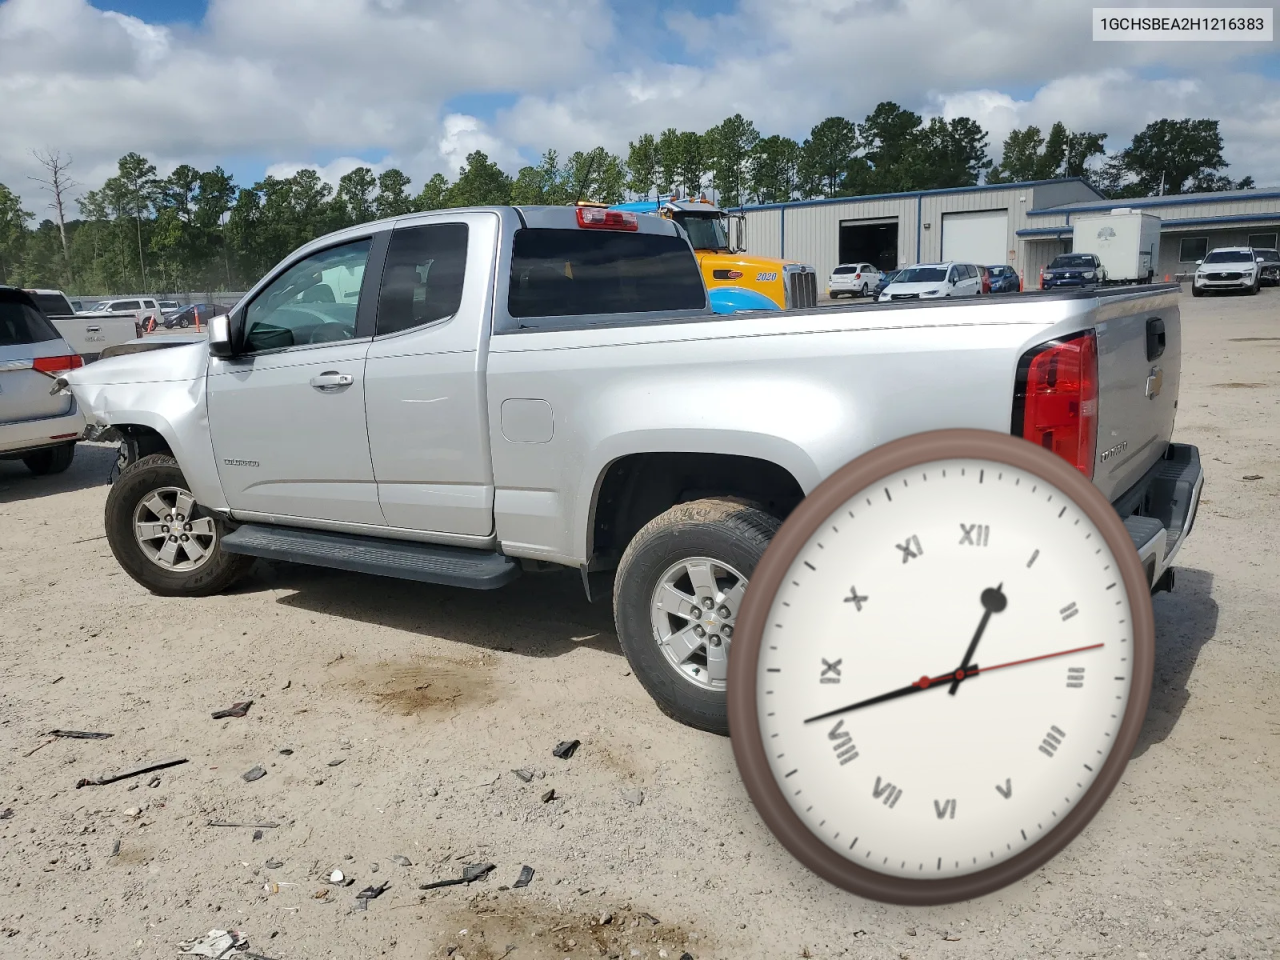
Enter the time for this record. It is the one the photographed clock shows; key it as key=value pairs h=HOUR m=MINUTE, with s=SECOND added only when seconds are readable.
h=12 m=42 s=13
